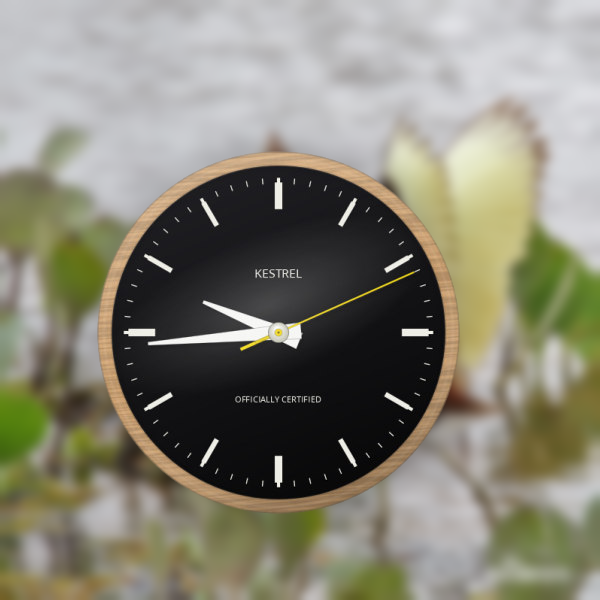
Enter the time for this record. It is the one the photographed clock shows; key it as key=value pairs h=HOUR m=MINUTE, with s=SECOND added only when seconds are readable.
h=9 m=44 s=11
